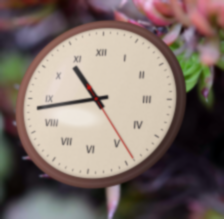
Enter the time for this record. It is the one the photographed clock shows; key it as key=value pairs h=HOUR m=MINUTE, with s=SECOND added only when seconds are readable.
h=10 m=43 s=24
